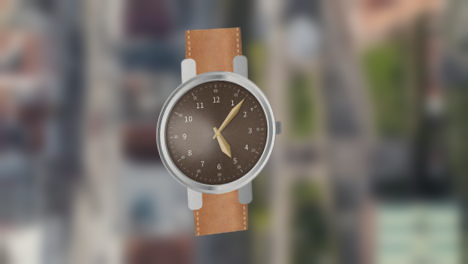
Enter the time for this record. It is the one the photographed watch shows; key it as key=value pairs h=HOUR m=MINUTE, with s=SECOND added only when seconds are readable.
h=5 m=7
